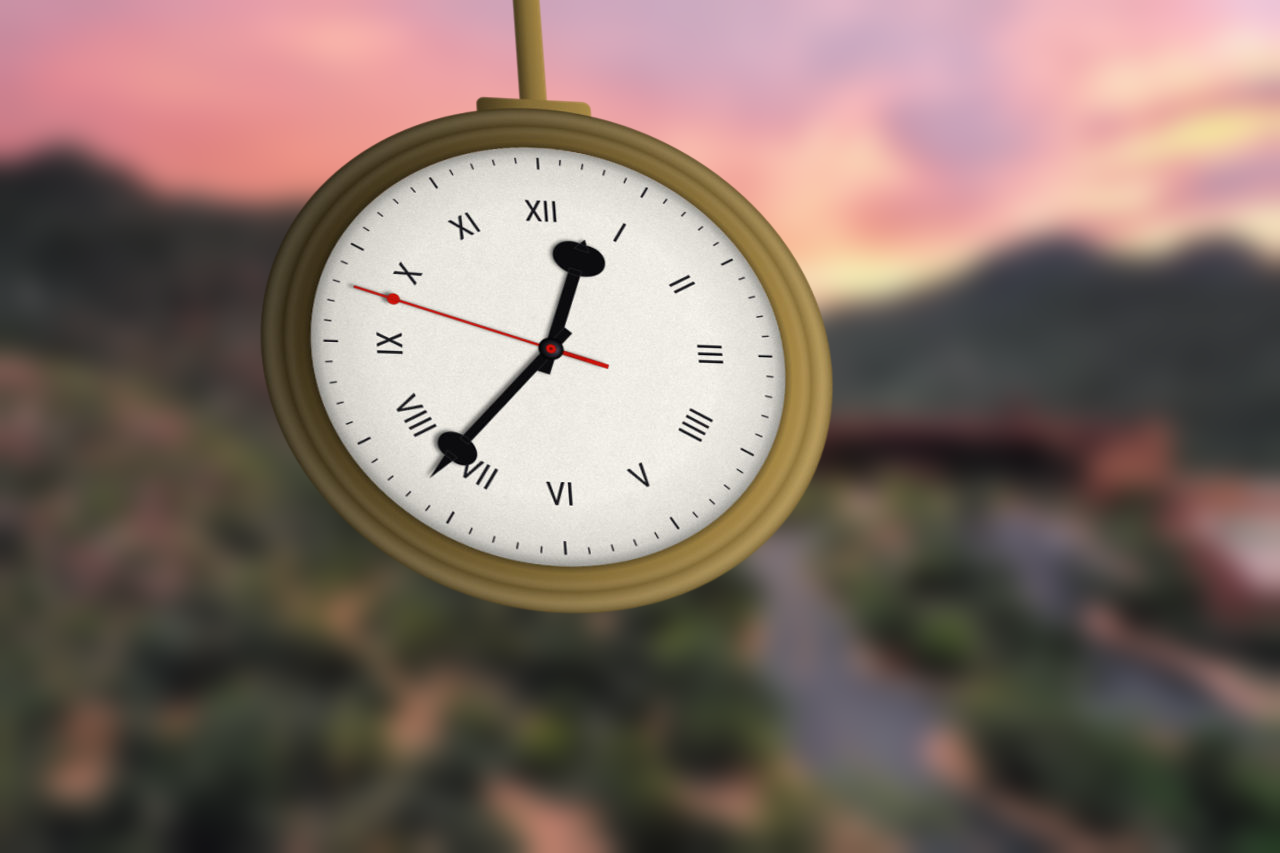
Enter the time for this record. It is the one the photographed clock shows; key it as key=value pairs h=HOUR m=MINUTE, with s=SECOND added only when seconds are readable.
h=12 m=36 s=48
